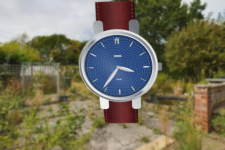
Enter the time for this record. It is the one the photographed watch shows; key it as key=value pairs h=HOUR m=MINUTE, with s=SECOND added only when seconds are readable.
h=3 m=36
